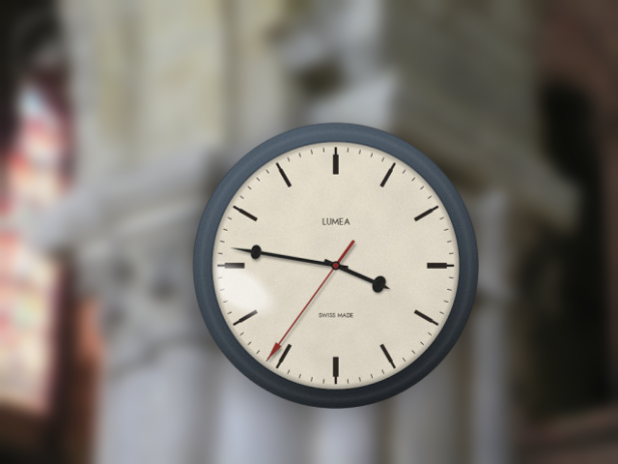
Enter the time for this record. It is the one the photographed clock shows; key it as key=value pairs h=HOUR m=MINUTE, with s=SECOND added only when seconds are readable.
h=3 m=46 s=36
